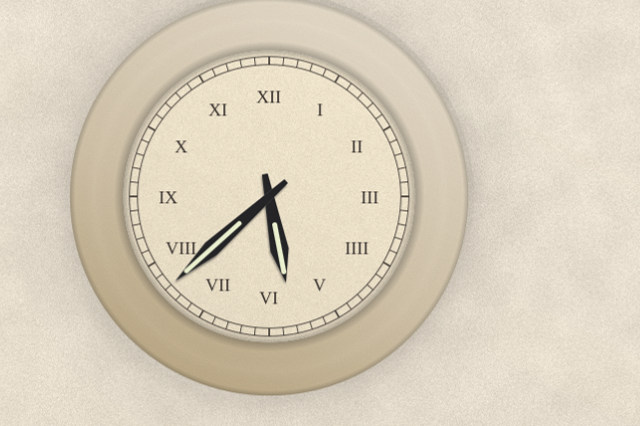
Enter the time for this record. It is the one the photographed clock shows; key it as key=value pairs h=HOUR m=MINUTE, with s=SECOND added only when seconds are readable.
h=5 m=38
